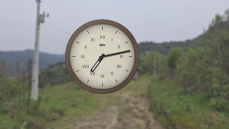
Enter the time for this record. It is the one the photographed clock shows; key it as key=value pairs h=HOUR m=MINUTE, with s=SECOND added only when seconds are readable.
h=7 m=13
